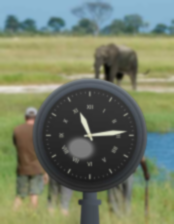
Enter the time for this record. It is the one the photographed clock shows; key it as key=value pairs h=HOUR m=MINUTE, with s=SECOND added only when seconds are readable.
h=11 m=14
